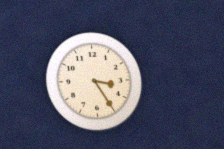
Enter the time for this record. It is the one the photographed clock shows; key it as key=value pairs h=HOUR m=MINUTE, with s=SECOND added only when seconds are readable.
h=3 m=25
